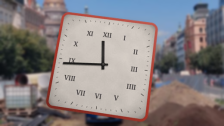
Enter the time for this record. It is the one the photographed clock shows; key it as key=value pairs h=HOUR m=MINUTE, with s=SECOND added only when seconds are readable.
h=11 m=44
